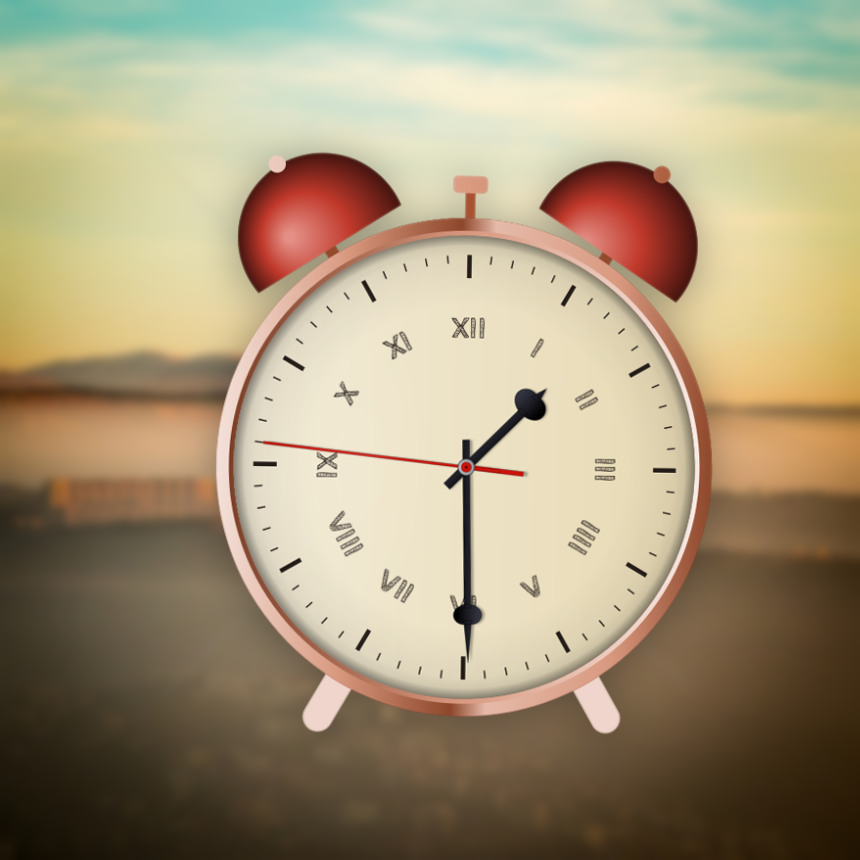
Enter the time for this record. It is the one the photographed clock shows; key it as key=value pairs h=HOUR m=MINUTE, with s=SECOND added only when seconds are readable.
h=1 m=29 s=46
